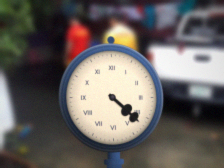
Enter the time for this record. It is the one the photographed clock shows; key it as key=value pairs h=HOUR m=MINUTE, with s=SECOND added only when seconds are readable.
h=4 m=22
